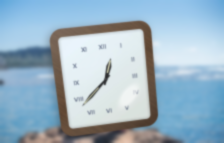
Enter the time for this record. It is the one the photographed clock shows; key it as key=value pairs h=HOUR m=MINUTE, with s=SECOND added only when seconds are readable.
h=12 m=38
